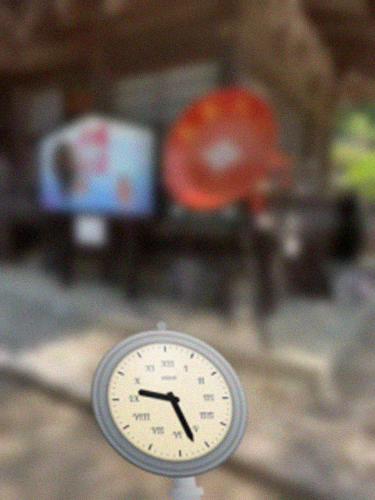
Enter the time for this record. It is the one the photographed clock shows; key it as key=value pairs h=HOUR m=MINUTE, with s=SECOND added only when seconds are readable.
h=9 m=27
